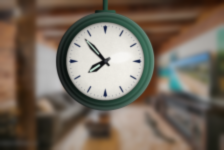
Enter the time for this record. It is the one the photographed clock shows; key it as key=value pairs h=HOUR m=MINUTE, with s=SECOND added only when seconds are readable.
h=7 m=53
